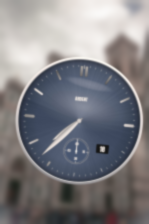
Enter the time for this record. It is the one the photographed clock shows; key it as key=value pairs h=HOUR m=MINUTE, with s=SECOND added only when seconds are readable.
h=7 m=37
